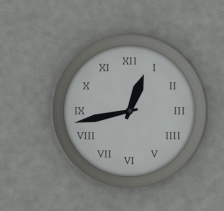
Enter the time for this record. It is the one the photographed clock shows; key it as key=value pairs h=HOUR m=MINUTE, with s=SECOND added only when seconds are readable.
h=12 m=43
